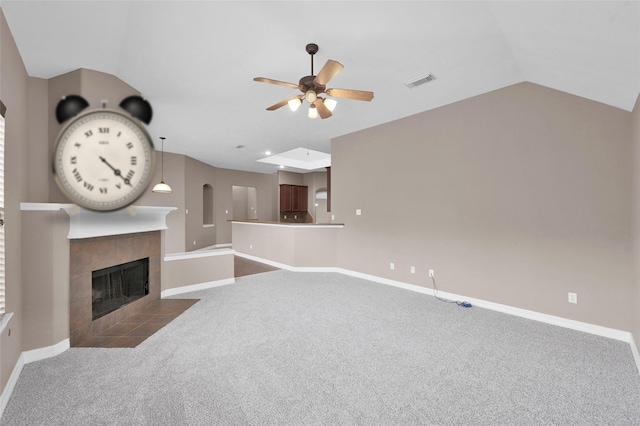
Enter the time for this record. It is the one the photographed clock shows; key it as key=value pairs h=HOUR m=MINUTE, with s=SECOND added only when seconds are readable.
h=4 m=22
